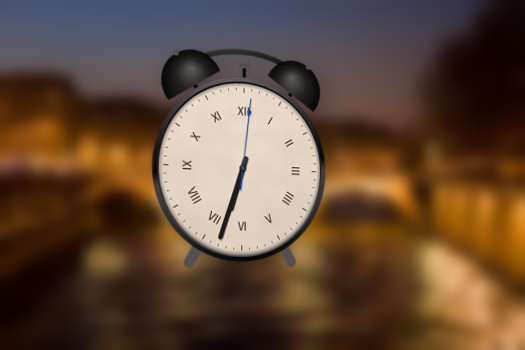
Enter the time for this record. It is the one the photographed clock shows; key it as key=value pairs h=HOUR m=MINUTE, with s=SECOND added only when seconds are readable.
h=6 m=33 s=1
